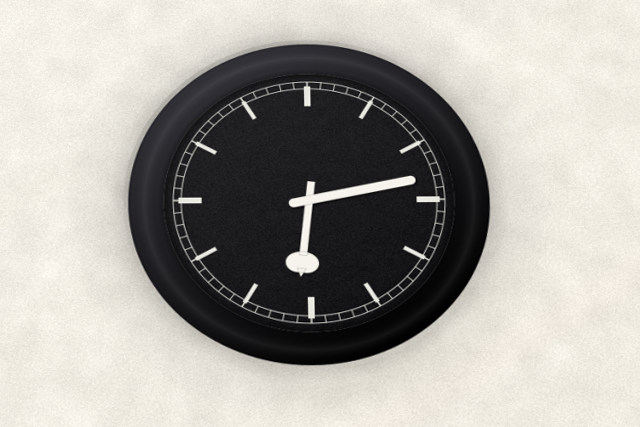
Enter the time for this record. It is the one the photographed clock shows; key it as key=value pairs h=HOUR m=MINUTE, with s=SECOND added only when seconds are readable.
h=6 m=13
